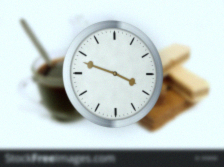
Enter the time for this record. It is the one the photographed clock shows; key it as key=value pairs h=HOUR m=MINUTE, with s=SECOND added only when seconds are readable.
h=3 m=48
